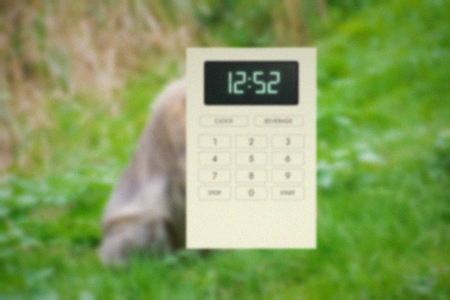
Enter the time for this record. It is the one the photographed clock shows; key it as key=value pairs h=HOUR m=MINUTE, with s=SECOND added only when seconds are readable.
h=12 m=52
